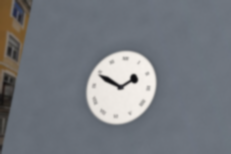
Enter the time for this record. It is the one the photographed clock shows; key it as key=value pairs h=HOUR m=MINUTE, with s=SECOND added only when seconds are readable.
h=1 m=49
